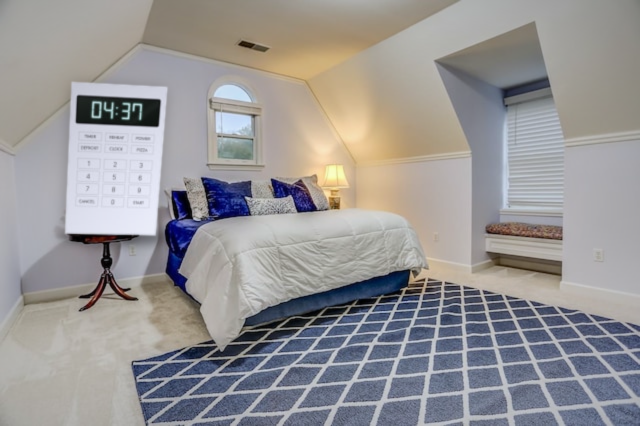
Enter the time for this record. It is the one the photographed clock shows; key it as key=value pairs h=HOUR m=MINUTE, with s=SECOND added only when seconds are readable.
h=4 m=37
